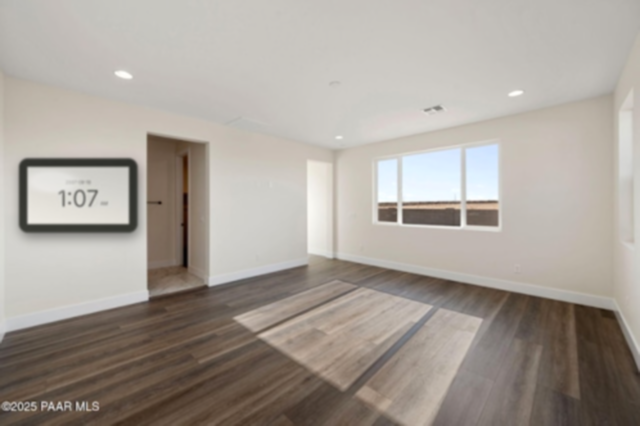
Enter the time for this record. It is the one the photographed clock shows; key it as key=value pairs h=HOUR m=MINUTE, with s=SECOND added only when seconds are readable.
h=1 m=7
